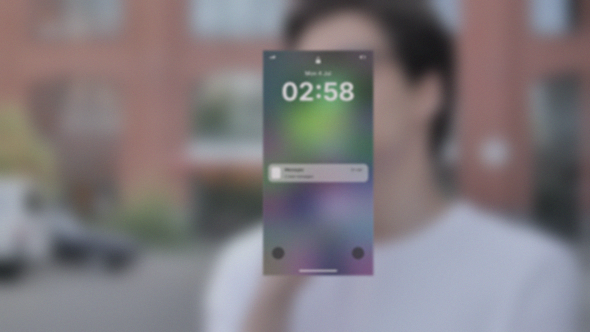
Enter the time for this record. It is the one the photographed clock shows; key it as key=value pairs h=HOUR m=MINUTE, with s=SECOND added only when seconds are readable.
h=2 m=58
